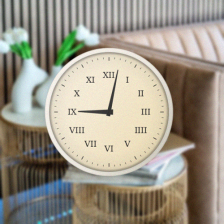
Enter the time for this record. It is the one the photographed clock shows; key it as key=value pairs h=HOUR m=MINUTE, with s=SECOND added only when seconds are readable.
h=9 m=2
